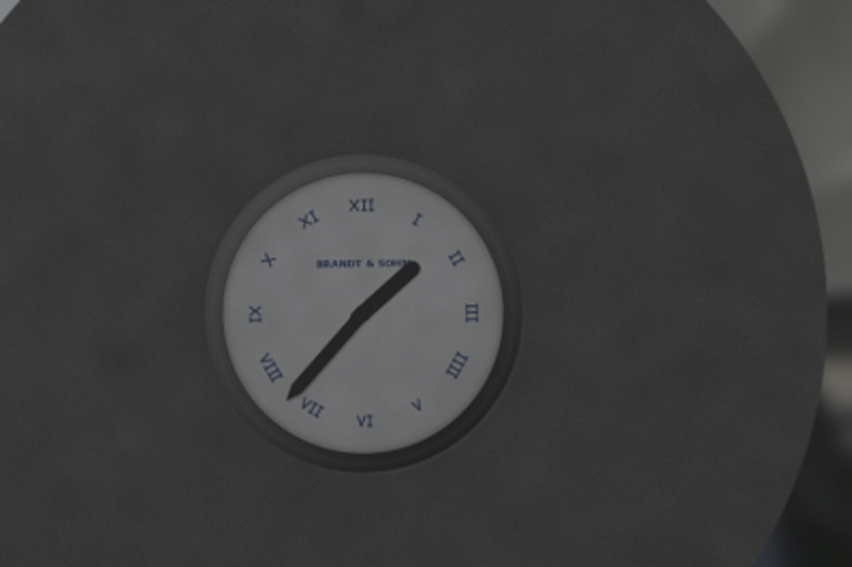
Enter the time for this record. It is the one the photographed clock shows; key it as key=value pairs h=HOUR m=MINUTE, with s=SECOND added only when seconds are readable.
h=1 m=37
